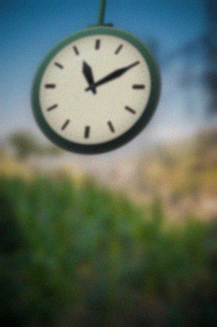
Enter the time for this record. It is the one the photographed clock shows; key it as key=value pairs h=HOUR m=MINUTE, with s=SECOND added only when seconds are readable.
h=11 m=10
